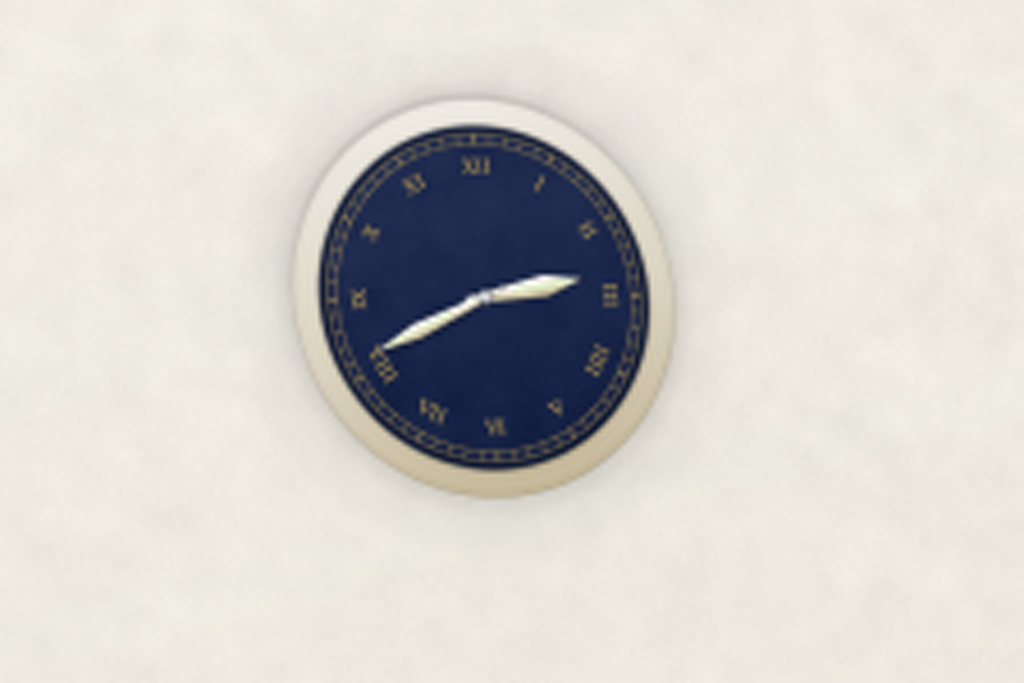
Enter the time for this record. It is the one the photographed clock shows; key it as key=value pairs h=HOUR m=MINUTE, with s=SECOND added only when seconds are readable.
h=2 m=41
